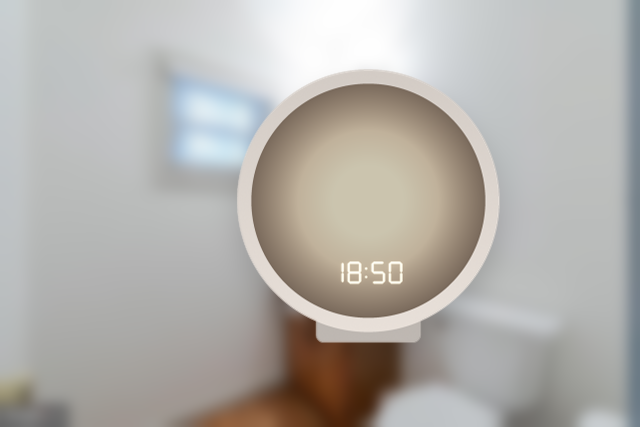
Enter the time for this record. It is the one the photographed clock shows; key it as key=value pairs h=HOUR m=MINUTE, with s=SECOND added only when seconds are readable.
h=18 m=50
